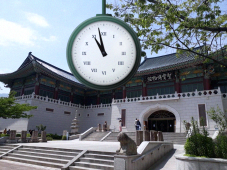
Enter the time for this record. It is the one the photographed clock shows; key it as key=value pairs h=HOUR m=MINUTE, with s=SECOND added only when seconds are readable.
h=10 m=58
